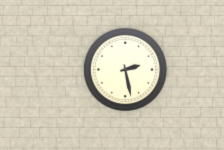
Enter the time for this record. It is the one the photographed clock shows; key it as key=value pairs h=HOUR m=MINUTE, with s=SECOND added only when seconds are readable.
h=2 m=28
